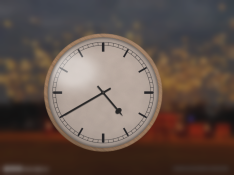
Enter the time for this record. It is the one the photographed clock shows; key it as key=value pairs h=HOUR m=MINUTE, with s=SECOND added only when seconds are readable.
h=4 m=40
